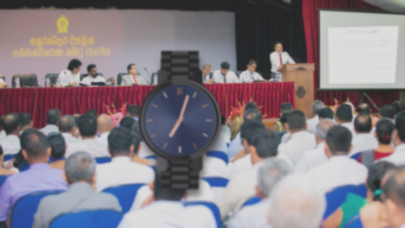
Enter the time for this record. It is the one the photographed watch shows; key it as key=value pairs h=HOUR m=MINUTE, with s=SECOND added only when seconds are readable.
h=7 m=3
